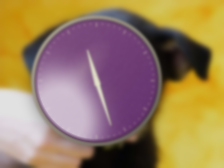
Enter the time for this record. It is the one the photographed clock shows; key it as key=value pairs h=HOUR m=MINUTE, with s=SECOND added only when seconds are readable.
h=11 m=27
